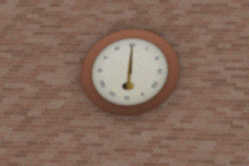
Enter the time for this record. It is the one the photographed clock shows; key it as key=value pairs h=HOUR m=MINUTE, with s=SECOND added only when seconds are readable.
h=6 m=0
